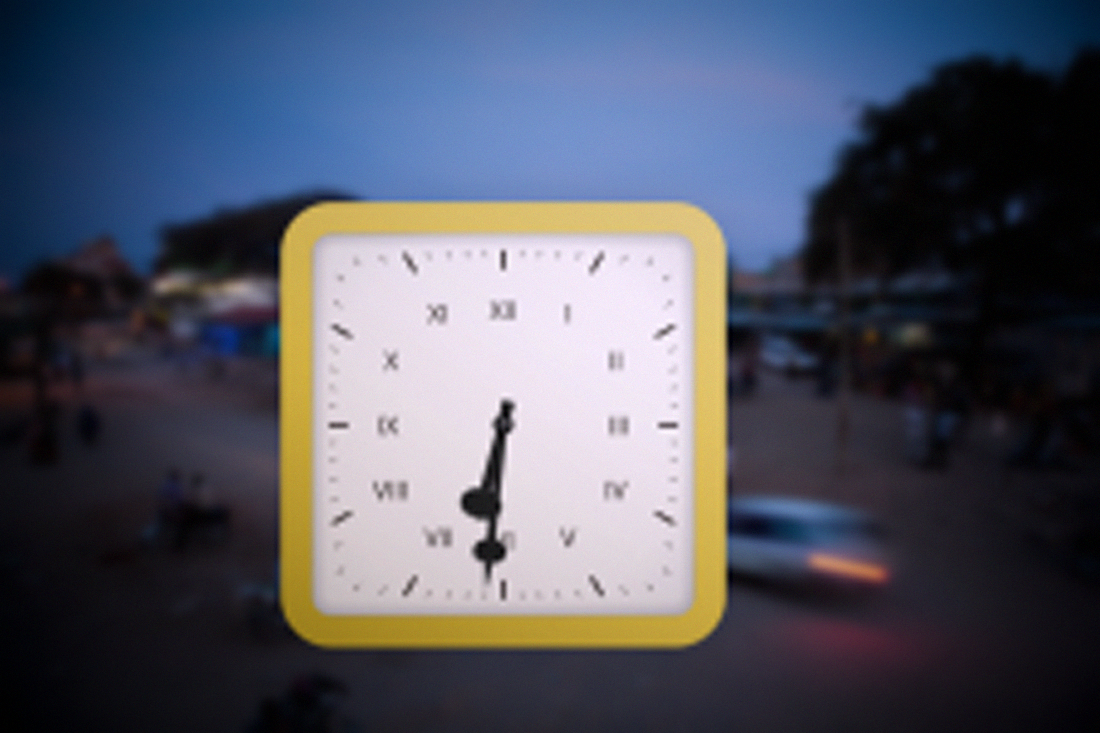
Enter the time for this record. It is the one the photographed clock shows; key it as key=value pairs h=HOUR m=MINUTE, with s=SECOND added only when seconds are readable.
h=6 m=31
